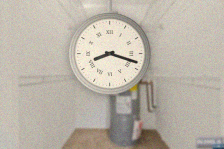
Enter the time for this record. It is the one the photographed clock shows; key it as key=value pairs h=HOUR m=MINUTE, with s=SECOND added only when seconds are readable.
h=8 m=18
